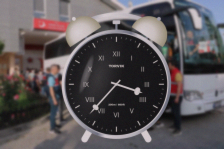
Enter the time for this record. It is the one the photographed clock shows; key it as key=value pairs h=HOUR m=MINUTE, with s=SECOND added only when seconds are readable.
h=3 m=37
